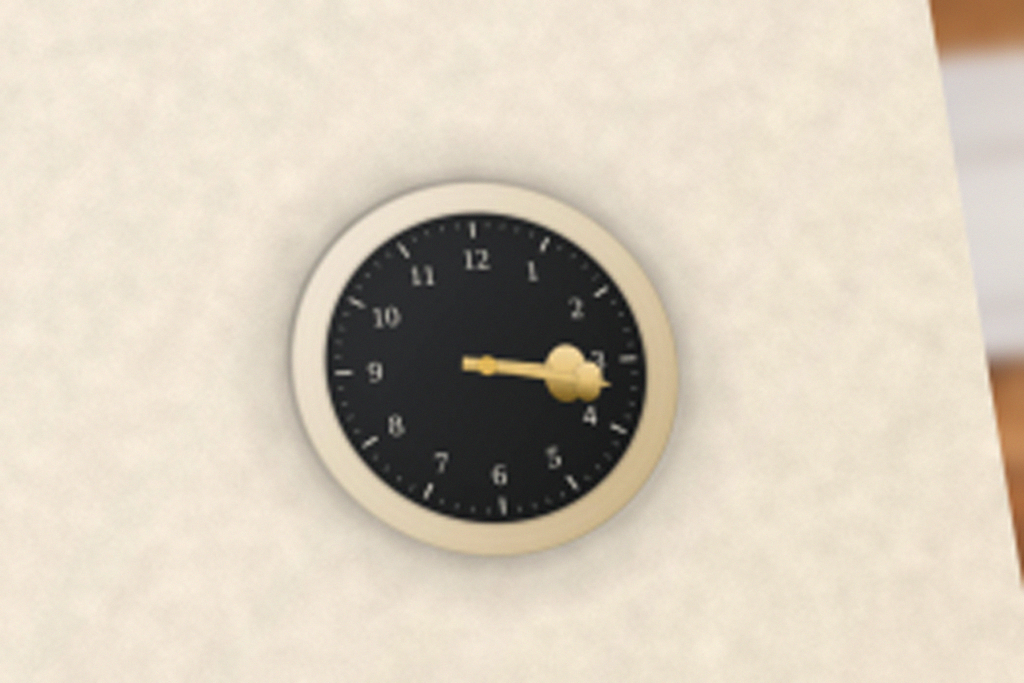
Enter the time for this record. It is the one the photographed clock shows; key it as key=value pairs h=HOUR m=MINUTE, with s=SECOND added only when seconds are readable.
h=3 m=17
